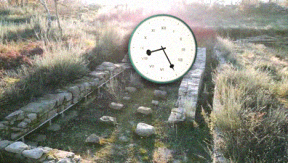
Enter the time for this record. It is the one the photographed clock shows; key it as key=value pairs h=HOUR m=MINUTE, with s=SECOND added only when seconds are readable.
h=8 m=25
